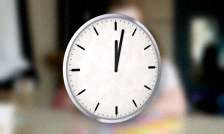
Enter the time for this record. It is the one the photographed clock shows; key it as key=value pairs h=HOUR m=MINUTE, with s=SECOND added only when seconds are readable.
h=12 m=2
